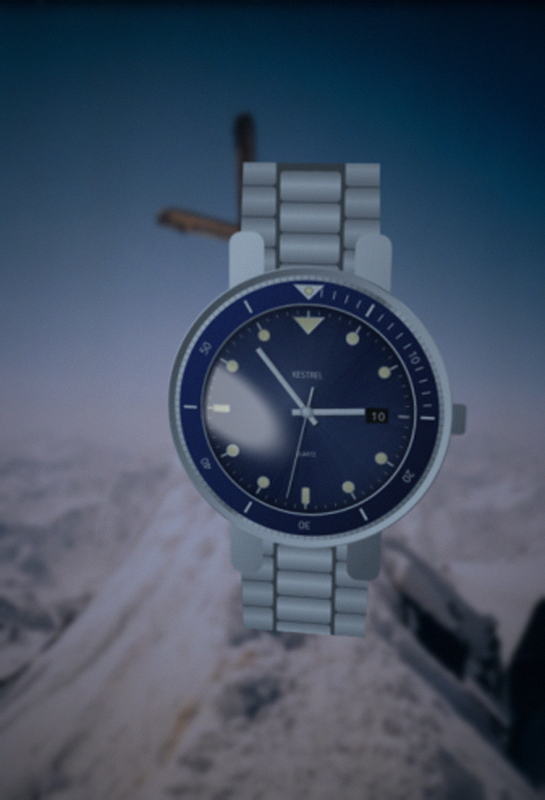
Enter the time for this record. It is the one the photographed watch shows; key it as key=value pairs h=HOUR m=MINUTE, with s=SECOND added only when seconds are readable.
h=2 m=53 s=32
